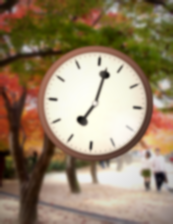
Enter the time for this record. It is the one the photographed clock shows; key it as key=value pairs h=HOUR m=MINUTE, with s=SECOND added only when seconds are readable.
h=7 m=2
